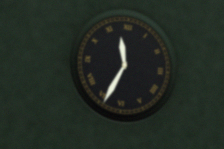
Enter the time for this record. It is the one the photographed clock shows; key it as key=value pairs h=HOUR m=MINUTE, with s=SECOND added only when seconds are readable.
h=11 m=34
